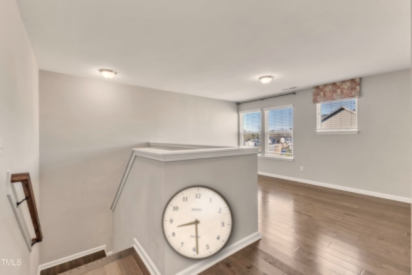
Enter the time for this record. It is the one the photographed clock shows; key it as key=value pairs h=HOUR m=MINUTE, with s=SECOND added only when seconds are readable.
h=8 m=29
